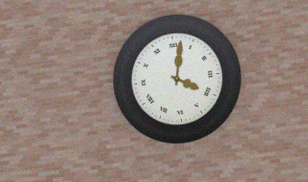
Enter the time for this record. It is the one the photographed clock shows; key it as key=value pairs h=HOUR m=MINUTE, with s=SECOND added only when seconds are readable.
h=4 m=2
